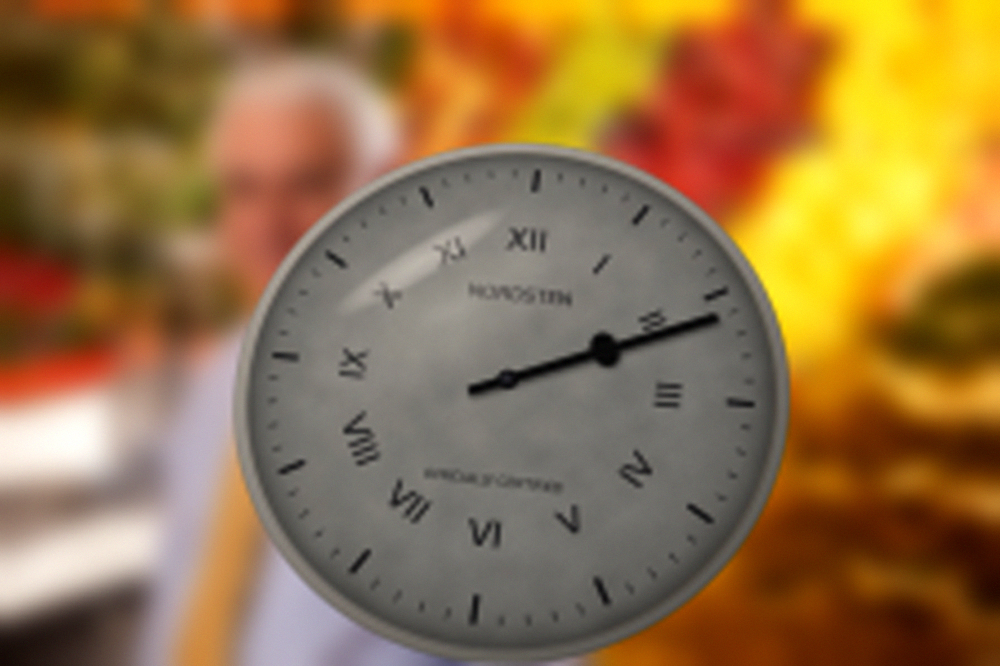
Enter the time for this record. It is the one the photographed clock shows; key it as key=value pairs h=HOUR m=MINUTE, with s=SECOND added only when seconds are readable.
h=2 m=11
